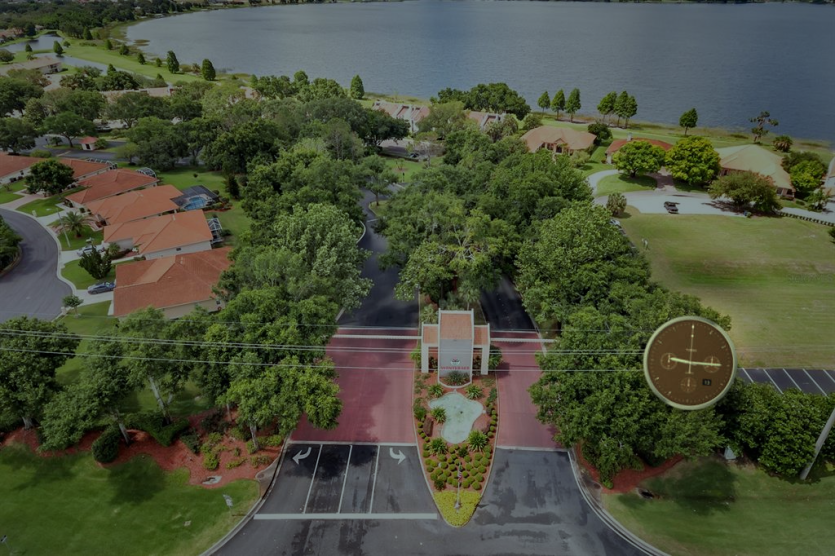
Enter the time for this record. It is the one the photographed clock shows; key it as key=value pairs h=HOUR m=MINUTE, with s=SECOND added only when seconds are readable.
h=9 m=15
